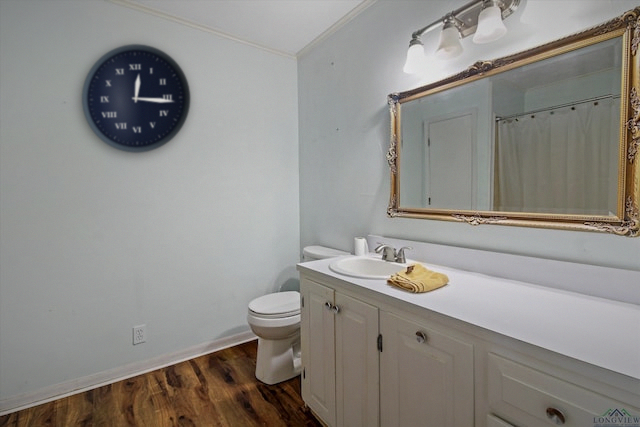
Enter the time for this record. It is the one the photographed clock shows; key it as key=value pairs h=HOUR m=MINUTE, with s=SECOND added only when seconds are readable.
h=12 m=16
